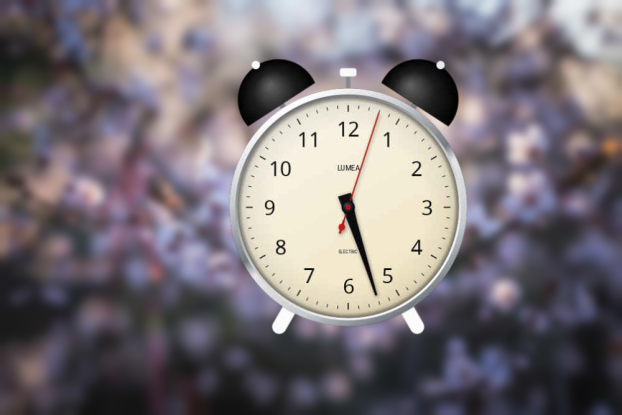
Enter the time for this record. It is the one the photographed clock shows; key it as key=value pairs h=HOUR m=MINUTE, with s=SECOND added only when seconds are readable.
h=5 m=27 s=3
